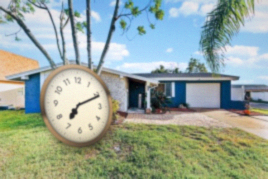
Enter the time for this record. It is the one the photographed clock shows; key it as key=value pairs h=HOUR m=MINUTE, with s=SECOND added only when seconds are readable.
h=7 m=11
